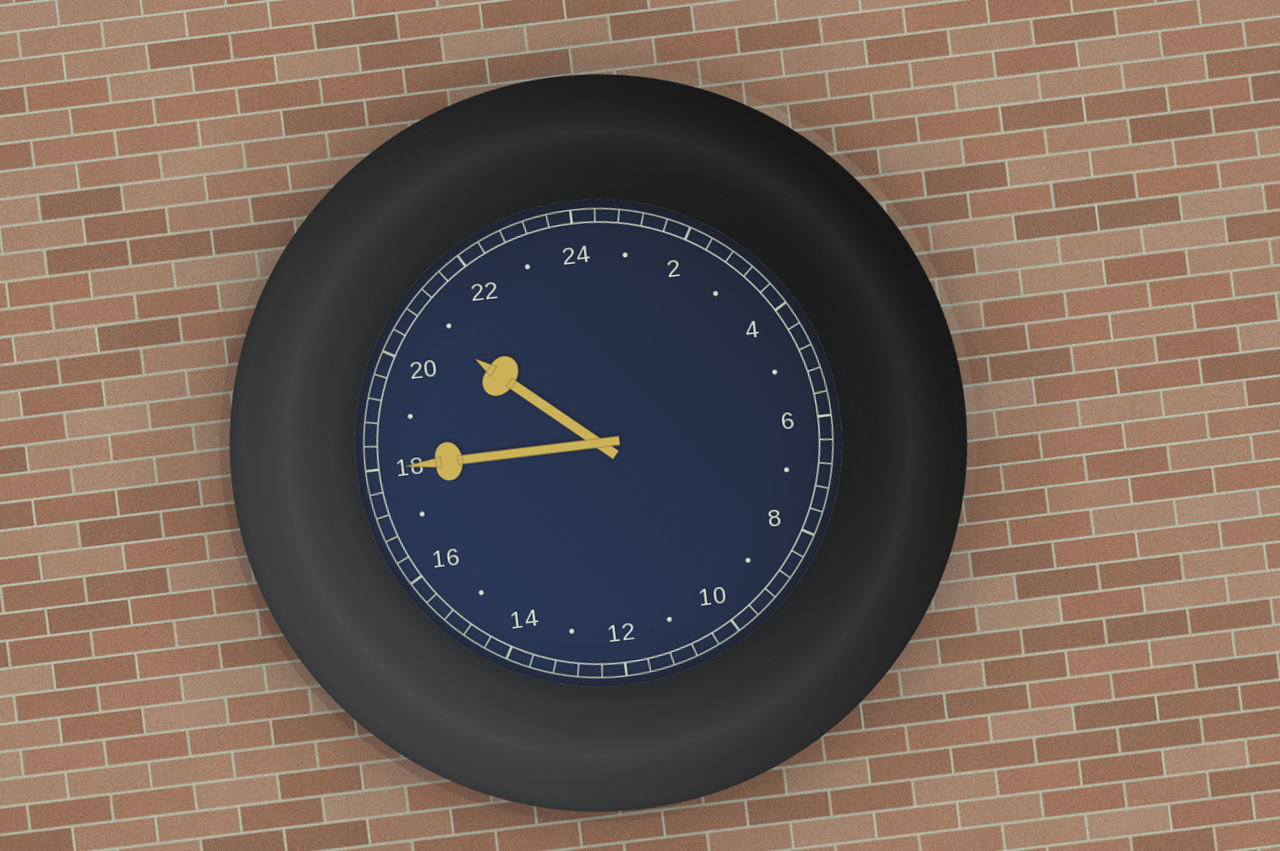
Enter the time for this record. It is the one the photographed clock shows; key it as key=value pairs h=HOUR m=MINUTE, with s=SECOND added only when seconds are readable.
h=20 m=45
